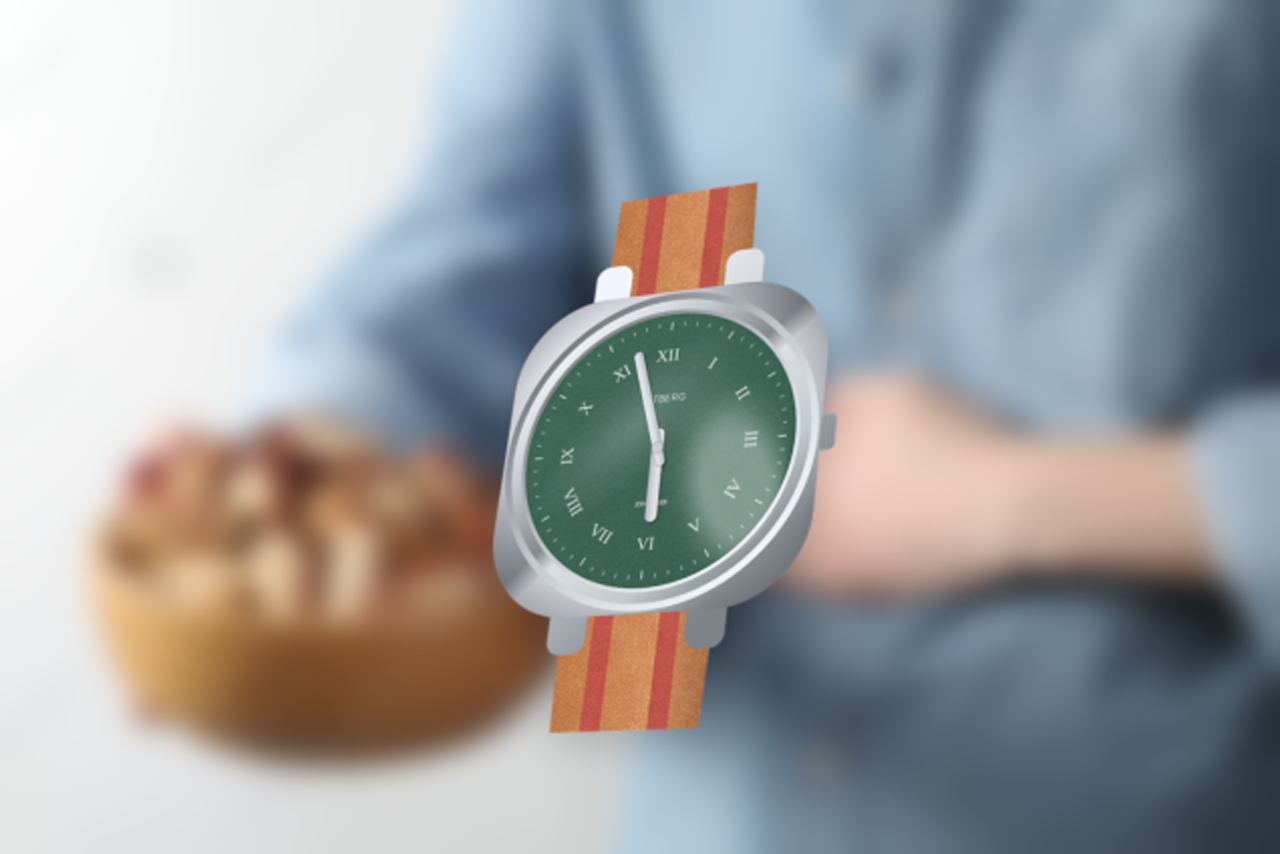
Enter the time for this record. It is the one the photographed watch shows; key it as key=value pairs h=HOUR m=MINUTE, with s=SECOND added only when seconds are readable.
h=5 m=57
